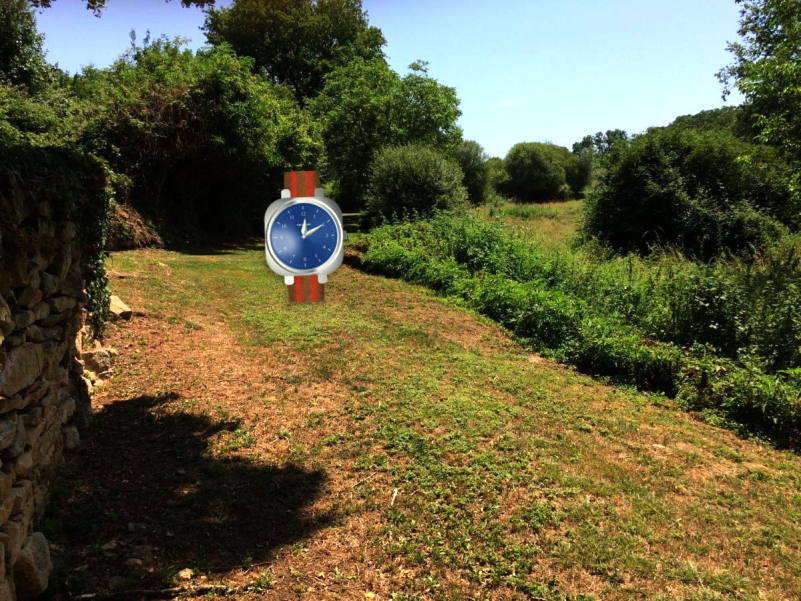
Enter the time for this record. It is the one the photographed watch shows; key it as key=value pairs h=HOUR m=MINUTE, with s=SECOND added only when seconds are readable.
h=12 m=10
